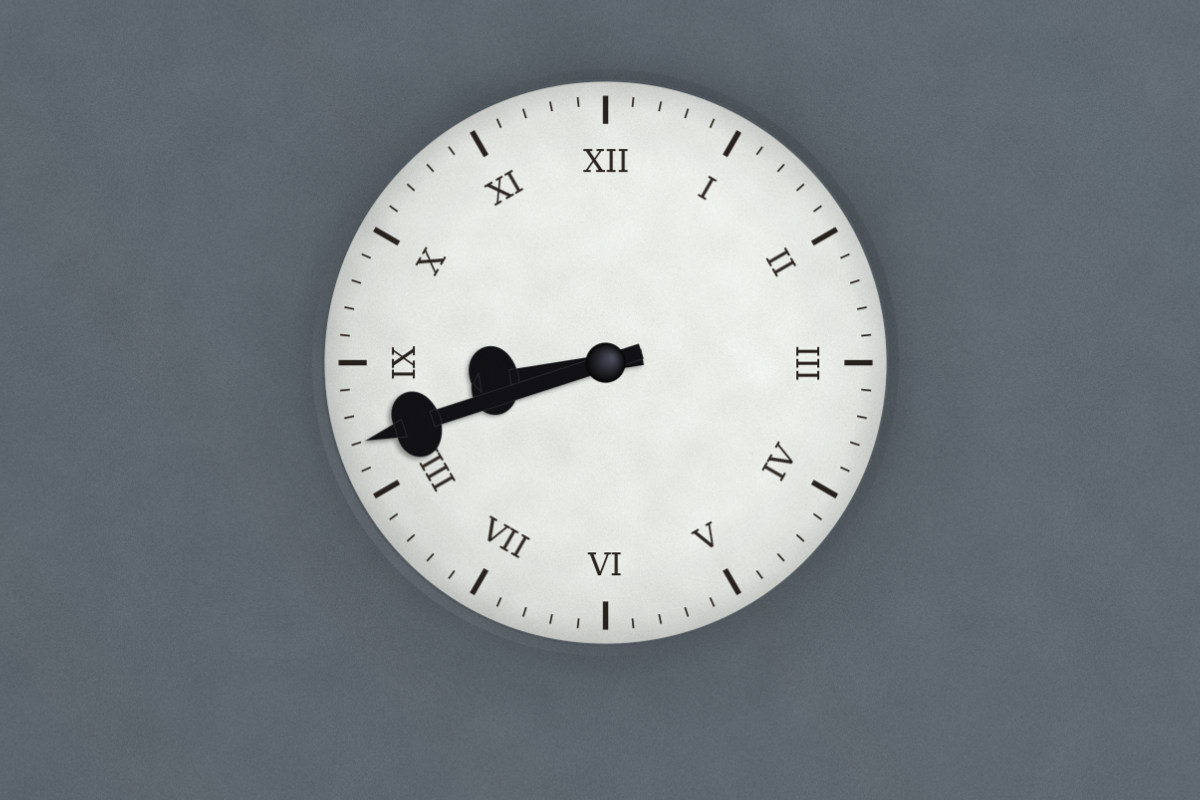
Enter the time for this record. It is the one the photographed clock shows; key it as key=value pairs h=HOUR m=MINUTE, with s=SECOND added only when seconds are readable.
h=8 m=42
